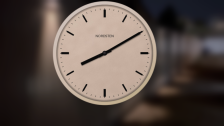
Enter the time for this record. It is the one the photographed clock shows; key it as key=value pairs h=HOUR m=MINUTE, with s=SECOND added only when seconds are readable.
h=8 m=10
